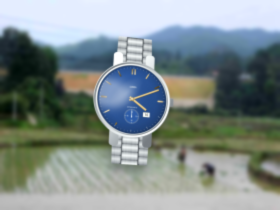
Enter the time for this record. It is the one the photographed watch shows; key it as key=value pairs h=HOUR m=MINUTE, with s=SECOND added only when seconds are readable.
h=4 m=11
